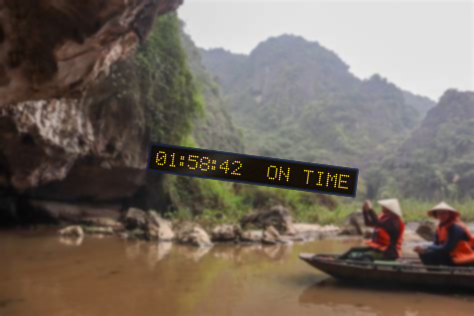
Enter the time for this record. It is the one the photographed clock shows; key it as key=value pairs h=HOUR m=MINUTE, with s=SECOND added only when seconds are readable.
h=1 m=58 s=42
